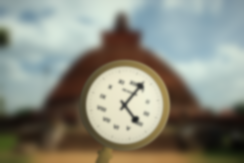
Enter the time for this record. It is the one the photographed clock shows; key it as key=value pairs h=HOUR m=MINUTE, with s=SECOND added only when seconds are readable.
h=4 m=3
